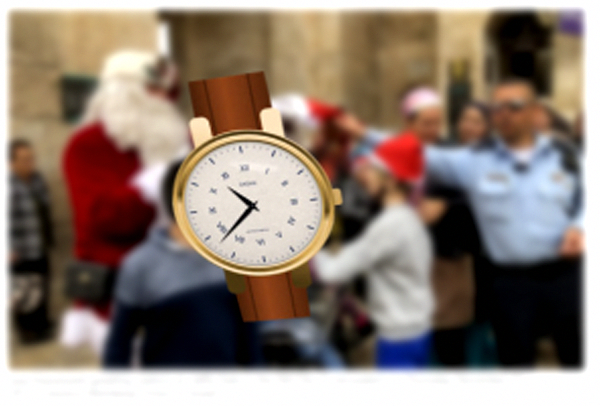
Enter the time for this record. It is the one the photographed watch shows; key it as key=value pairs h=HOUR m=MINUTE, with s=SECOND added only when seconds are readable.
h=10 m=38
